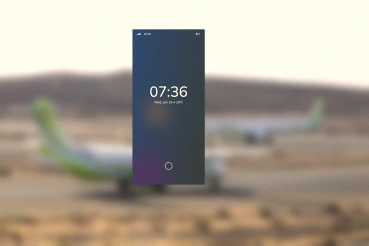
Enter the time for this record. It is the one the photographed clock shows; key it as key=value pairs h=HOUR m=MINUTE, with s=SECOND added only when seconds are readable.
h=7 m=36
